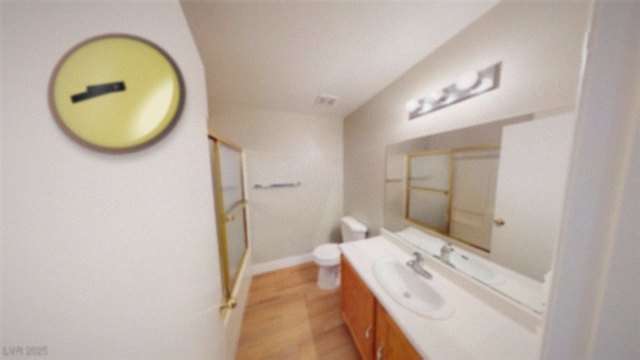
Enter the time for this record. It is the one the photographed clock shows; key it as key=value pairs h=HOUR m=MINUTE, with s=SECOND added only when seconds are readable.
h=8 m=42
